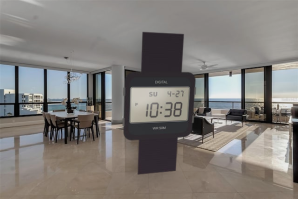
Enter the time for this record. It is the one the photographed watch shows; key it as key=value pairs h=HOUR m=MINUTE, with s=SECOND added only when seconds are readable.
h=10 m=38
